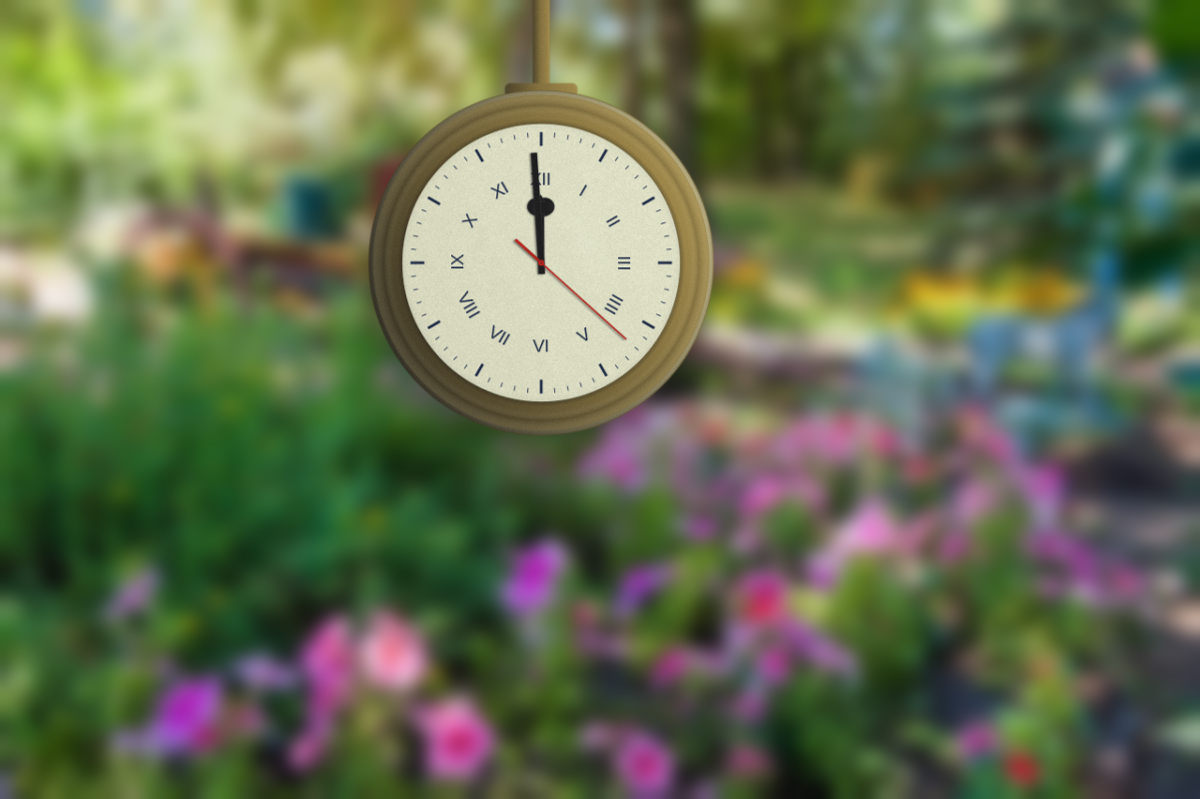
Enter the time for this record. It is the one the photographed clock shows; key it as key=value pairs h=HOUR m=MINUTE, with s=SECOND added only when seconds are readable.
h=11 m=59 s=22
